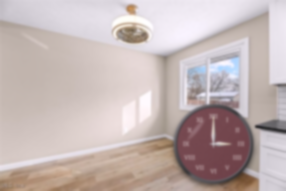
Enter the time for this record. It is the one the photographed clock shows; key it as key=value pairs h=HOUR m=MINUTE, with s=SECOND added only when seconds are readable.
h=3 m=0
